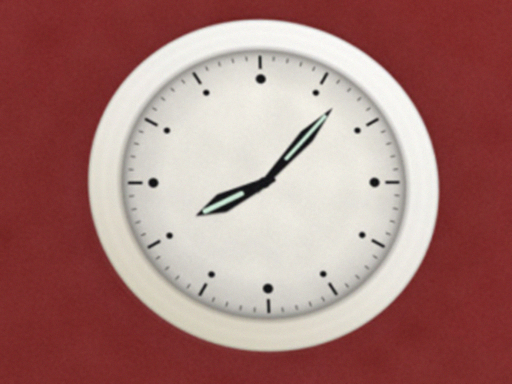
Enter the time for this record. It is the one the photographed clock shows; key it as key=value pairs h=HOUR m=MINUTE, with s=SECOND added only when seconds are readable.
h=8 m=7
